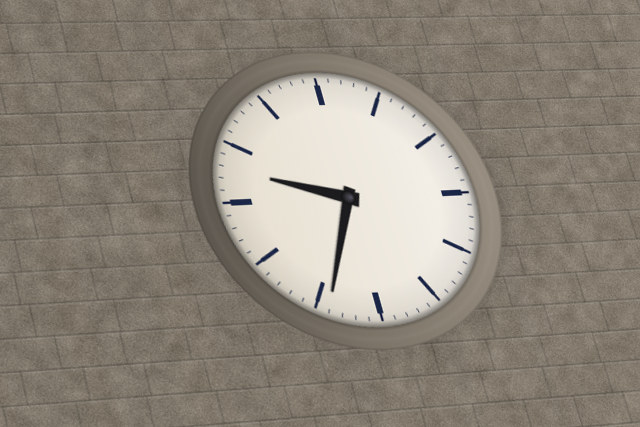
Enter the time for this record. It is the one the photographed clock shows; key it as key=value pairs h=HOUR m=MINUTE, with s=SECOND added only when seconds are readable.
h=9 m=34
